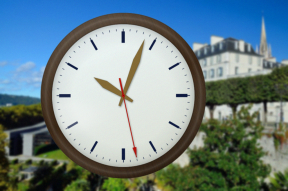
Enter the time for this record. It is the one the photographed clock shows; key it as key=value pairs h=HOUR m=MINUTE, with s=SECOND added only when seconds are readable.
h=10 m=3 s=28
